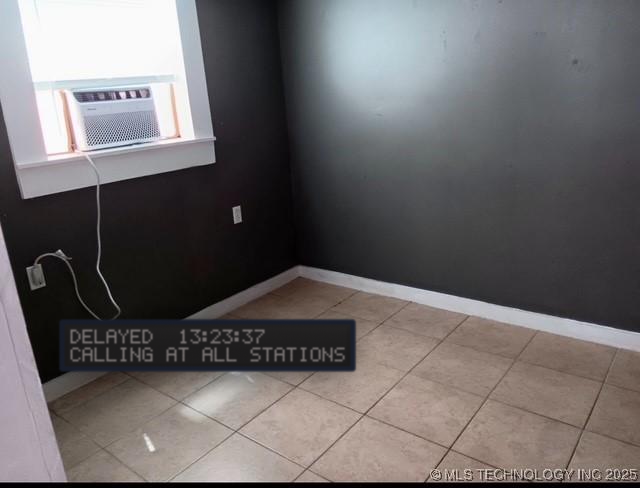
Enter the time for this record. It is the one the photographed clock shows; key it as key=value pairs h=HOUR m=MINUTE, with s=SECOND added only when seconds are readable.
h=13 m=23 s=37
